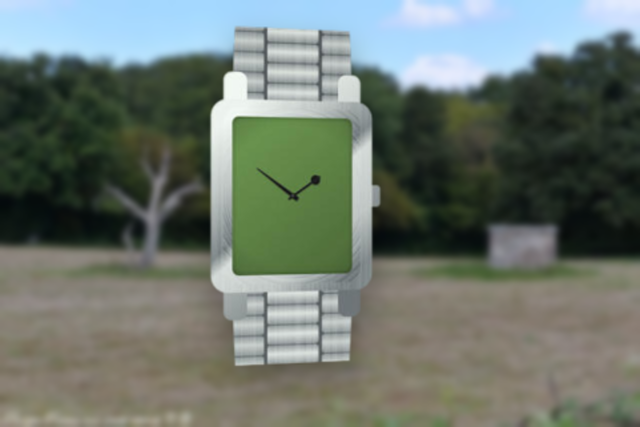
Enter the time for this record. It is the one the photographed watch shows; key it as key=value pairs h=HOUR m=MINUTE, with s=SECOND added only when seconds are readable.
h=1 m=51
